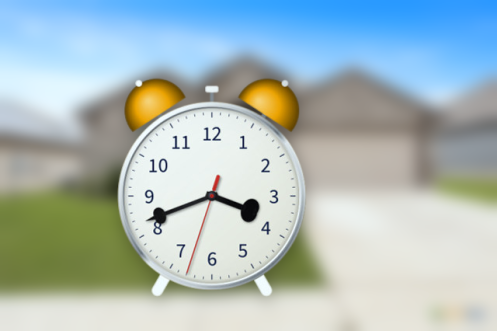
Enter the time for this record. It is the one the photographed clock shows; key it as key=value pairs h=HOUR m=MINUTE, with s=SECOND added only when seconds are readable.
h=3 m=41 s=33
